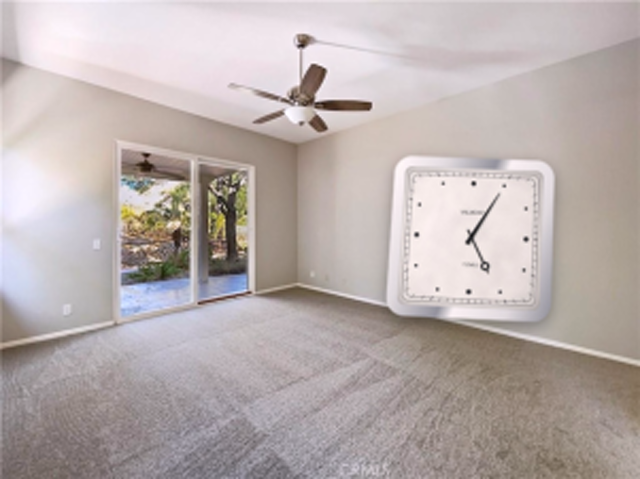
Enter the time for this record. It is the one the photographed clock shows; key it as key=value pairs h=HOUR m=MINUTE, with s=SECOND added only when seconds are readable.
h=5 m=5
